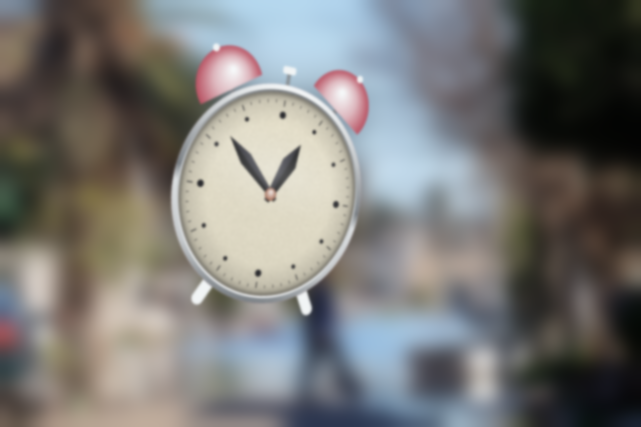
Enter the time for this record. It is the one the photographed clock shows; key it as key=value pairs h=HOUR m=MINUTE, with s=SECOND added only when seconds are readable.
h=12 m=52
